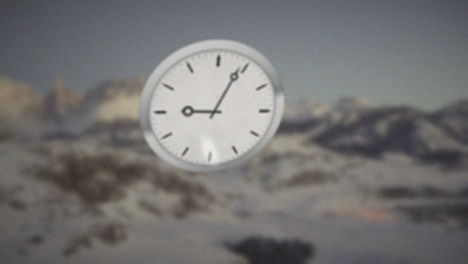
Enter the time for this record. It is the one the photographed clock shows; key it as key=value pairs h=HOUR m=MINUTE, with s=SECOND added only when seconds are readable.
h=9 m=4
